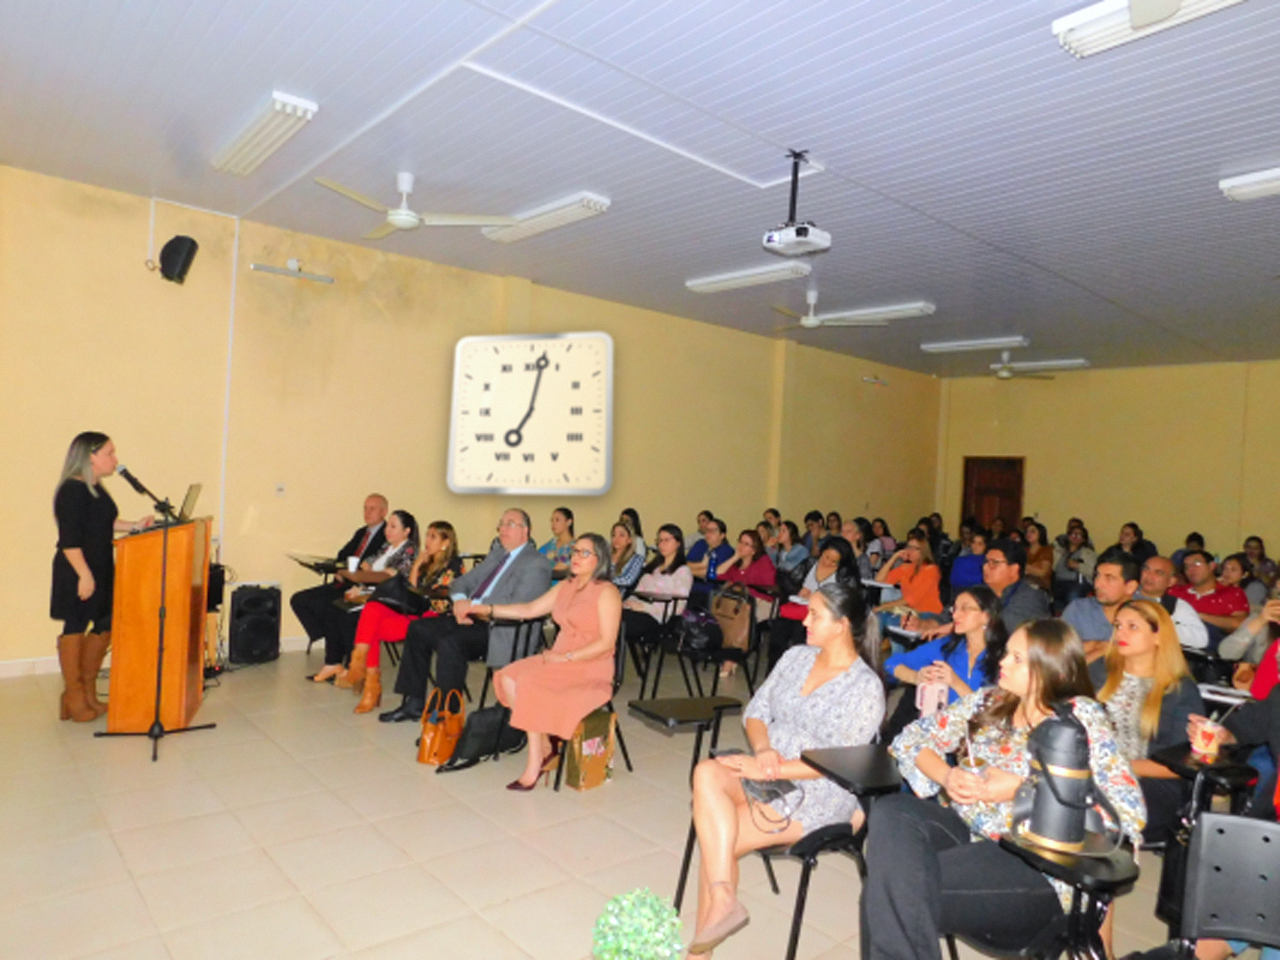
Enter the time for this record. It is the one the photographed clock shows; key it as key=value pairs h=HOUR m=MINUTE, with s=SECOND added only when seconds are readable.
h=7 m=2
